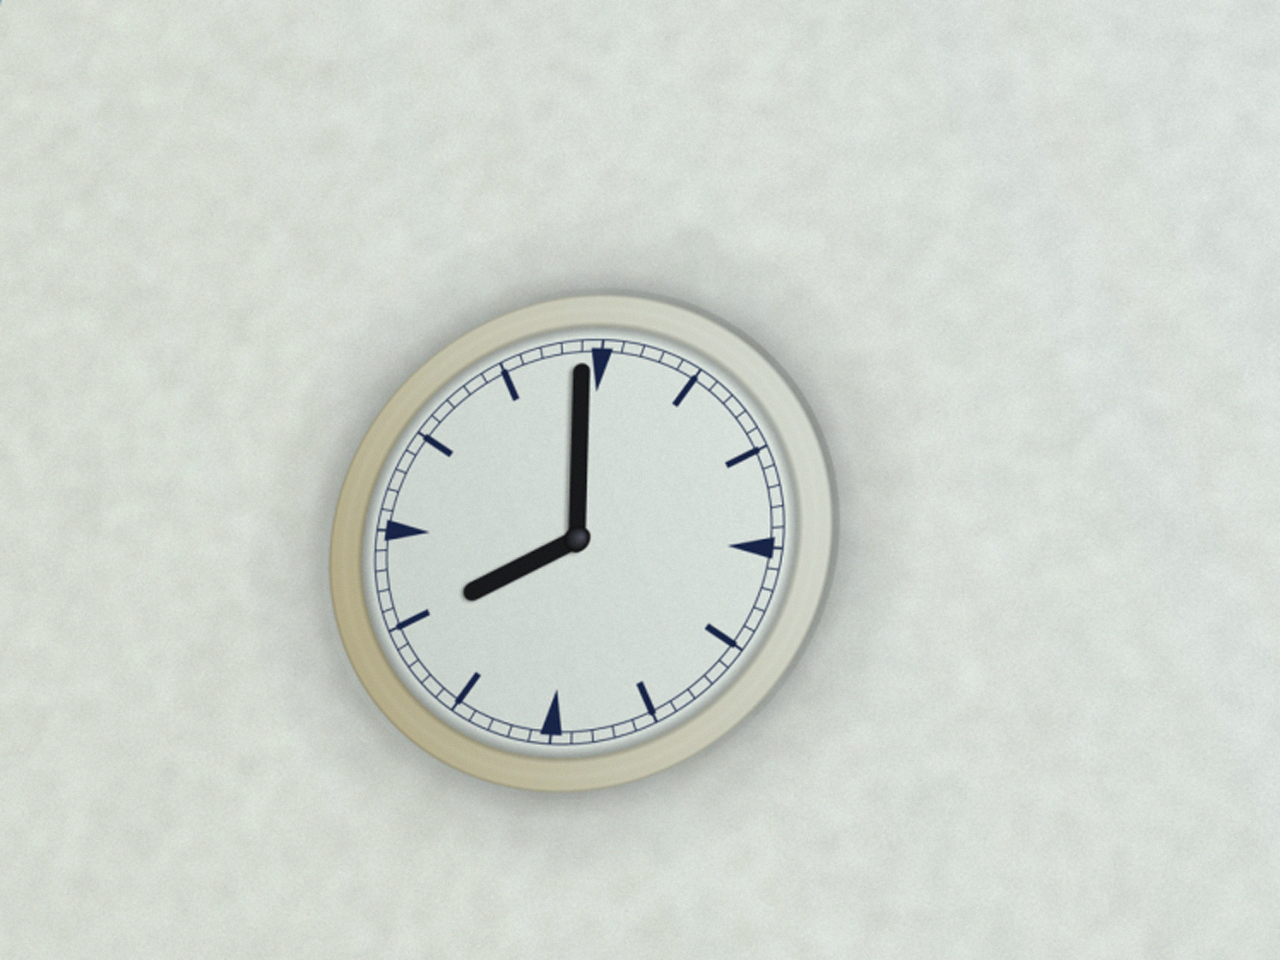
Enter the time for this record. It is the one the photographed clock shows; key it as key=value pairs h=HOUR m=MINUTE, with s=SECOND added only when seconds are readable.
h=7 m=59
